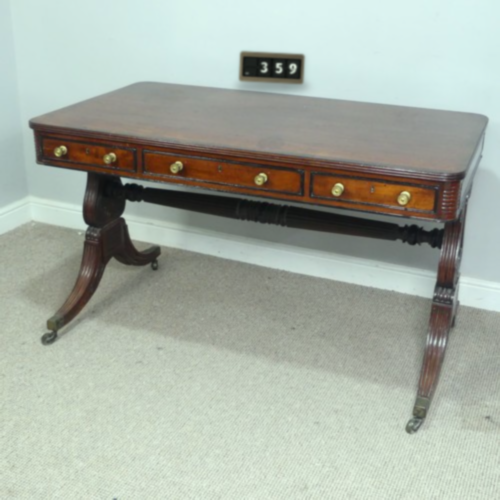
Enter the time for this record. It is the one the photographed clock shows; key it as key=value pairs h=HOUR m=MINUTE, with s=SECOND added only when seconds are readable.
h=3 m=59
